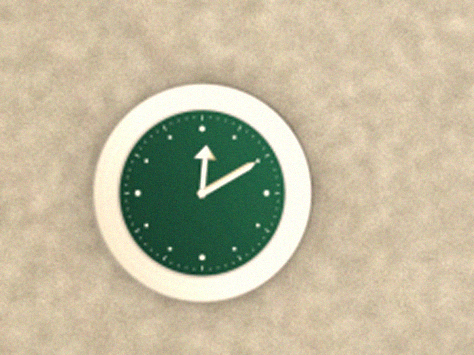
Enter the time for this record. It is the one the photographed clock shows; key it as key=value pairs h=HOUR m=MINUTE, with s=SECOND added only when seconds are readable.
h=12 m=10
